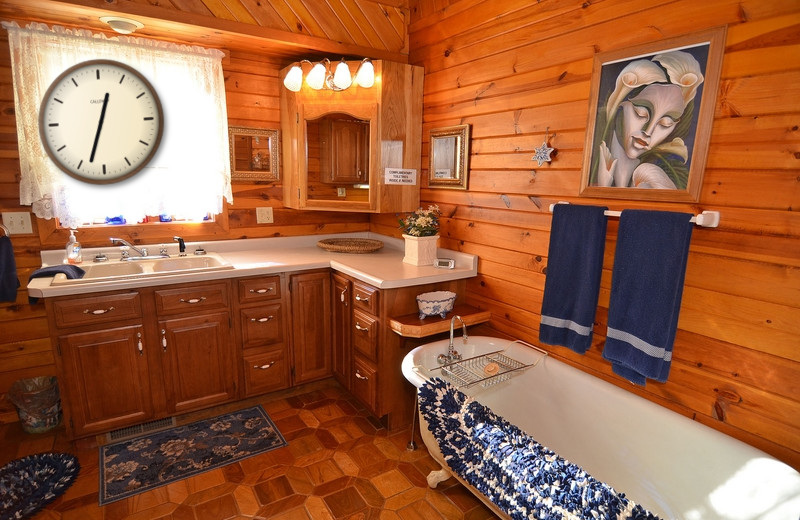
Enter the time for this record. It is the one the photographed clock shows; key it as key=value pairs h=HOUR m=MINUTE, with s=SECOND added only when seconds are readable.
h=12 m=33
